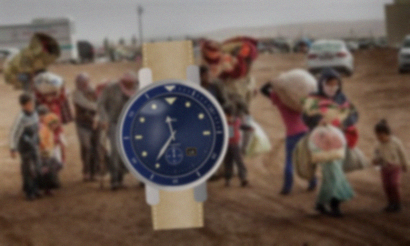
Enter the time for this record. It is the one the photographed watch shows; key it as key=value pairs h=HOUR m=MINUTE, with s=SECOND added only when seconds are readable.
h=11 m=36
